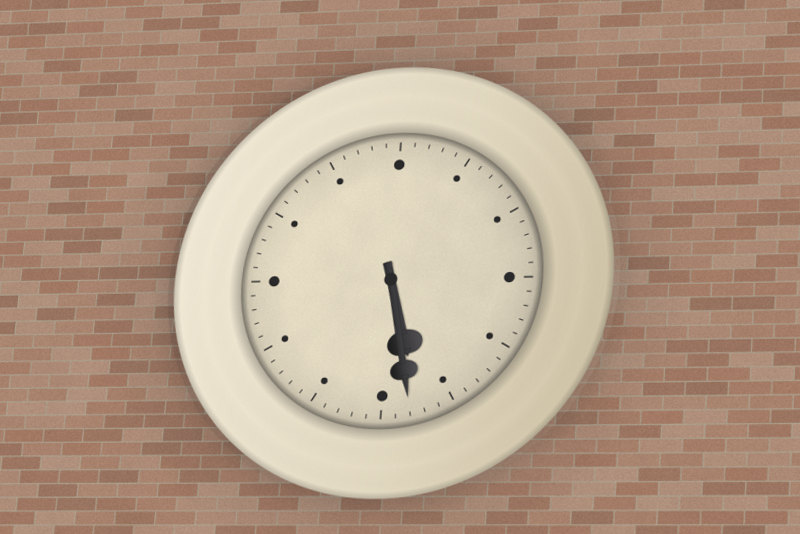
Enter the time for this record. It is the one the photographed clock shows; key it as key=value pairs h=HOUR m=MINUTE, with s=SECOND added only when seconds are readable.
h=5 m=28
